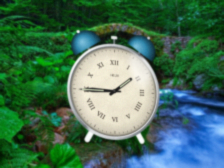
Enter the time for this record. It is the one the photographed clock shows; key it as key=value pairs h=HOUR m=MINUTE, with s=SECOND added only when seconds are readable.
h=1 m=45
